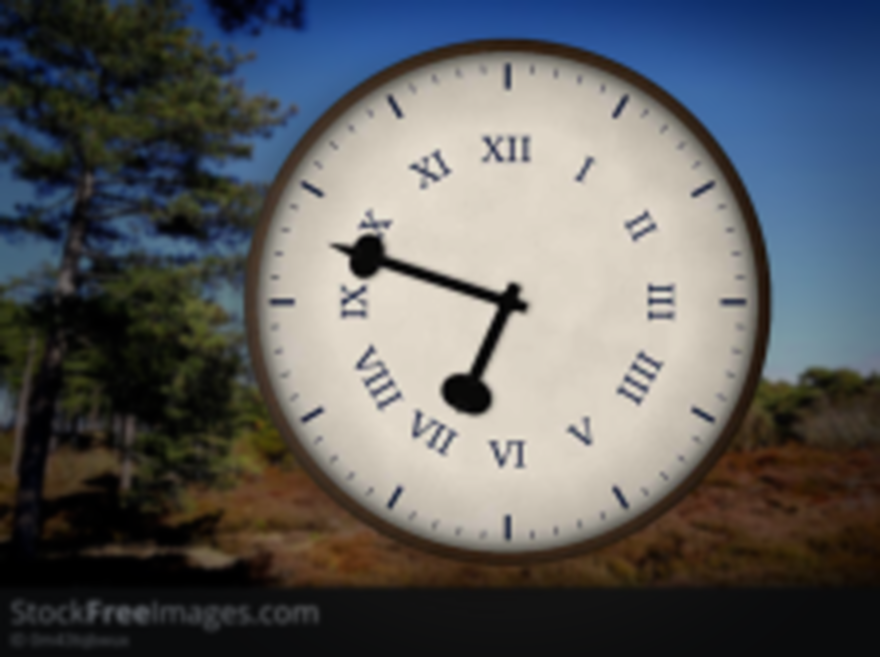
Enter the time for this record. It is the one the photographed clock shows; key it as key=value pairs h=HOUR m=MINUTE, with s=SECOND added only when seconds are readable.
h=6 m=48
